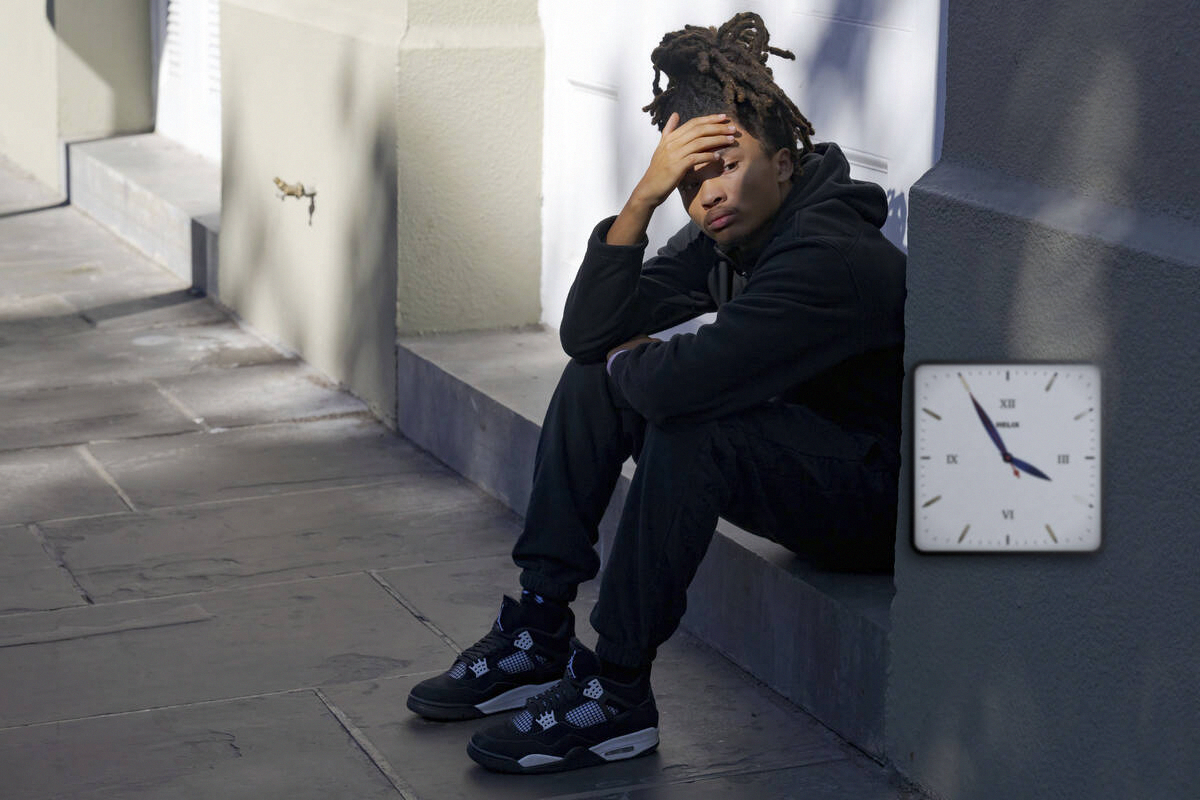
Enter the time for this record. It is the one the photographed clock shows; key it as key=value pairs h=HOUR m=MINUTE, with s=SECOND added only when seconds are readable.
h=3 m=54 s=55
